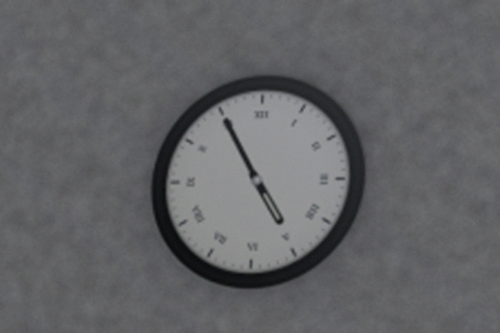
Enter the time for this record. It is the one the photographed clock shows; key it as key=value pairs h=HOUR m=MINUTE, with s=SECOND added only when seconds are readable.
h=4 m=55
